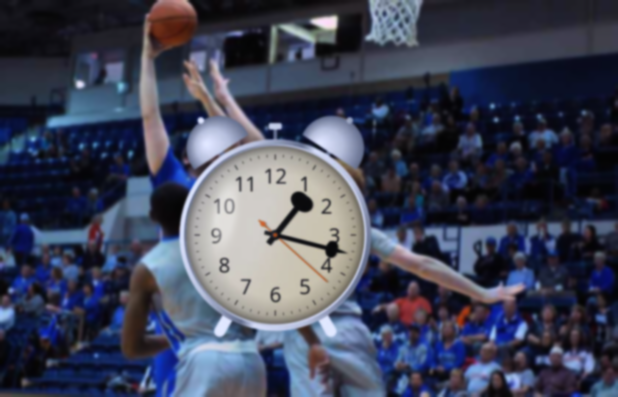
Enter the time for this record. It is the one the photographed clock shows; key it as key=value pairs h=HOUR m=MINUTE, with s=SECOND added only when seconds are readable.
h=1 m=17 s=22
